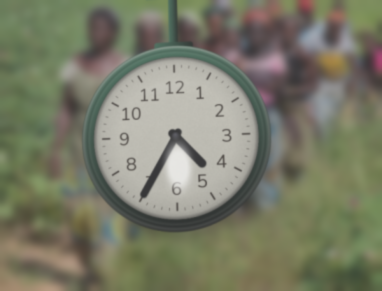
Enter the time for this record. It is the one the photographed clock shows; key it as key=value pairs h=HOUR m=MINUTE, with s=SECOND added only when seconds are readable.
h=4 m=35
